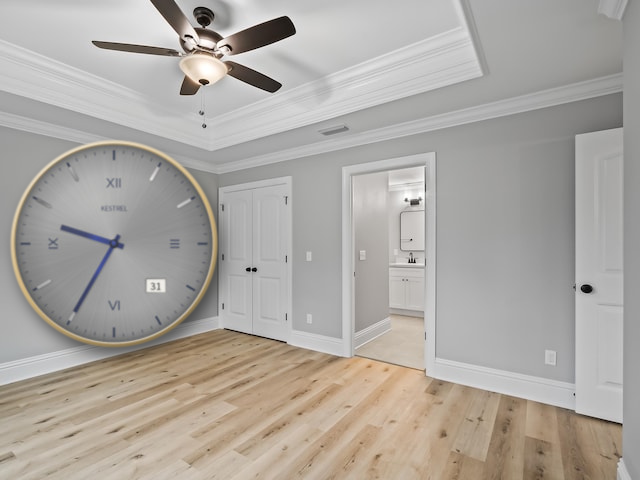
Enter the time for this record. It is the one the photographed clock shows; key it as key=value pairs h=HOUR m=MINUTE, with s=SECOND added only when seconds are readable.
h=9 m=35
